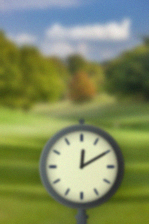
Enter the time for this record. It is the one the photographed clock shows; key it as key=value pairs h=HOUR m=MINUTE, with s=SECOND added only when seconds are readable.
h=12 m=10
